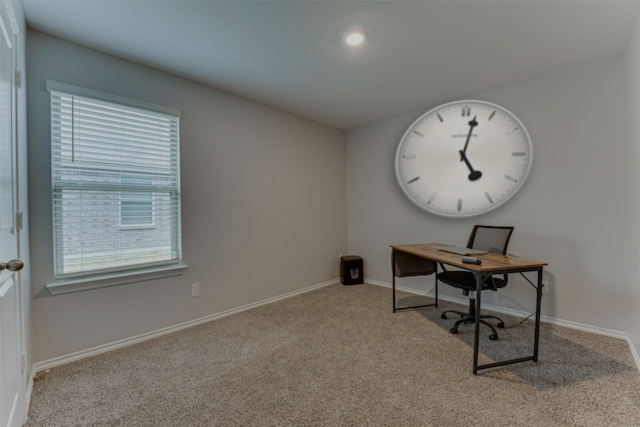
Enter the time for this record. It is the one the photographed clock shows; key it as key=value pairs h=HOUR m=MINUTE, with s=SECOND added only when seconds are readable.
h=5 m=2
